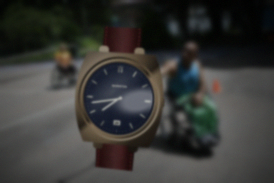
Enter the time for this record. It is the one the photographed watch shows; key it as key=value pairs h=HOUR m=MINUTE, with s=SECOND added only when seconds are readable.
h=7 m=43
